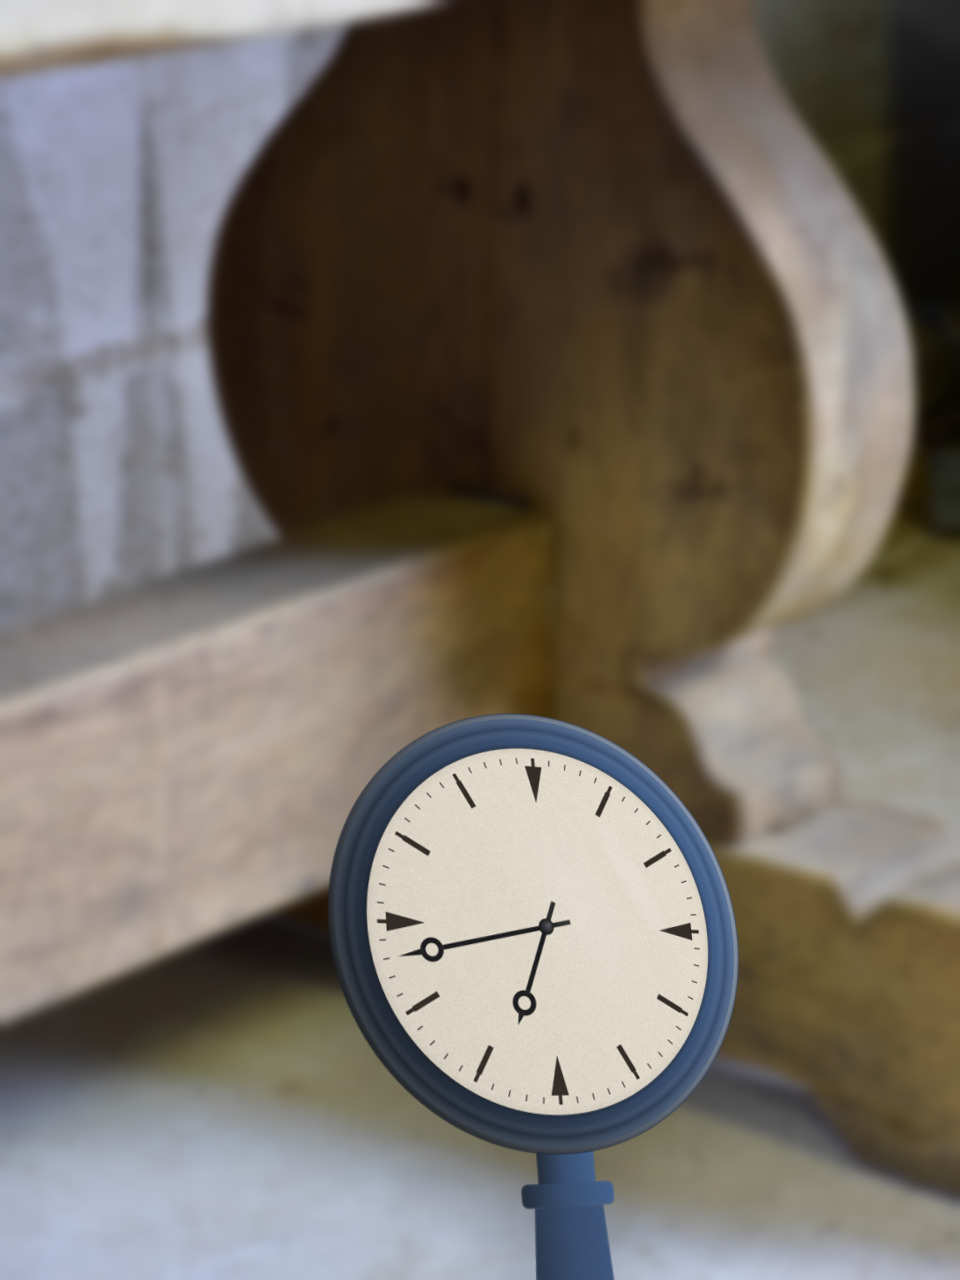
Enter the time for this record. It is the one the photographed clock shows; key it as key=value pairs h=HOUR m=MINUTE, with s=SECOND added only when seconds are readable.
h=6 m=43
